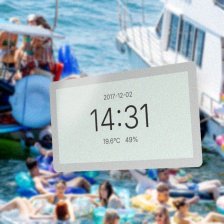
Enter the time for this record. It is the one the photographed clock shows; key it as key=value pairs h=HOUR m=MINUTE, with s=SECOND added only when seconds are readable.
h=14 m=31
